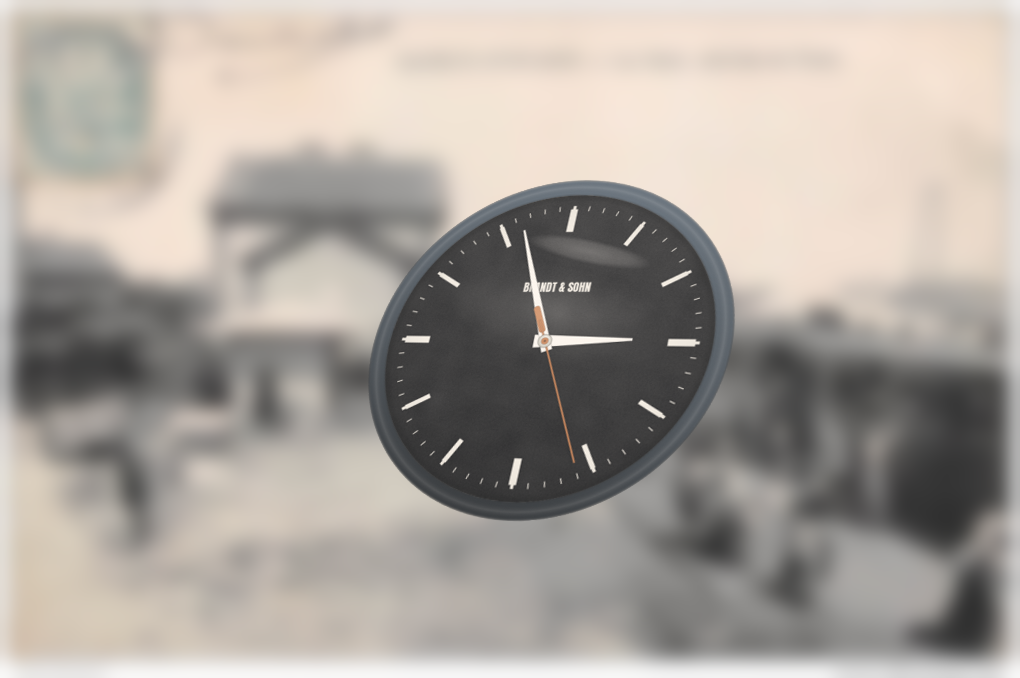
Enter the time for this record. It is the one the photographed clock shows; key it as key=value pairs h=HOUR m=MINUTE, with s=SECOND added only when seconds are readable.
h=2 m=56 s=26
